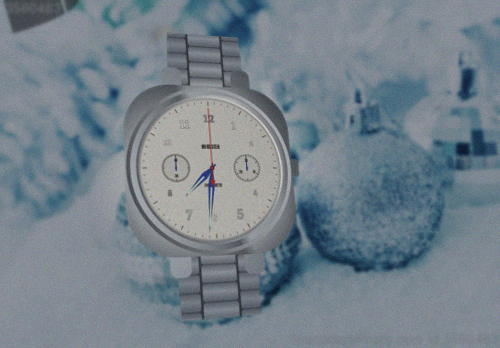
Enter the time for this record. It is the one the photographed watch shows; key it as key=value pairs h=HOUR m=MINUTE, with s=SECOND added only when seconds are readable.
h=7 m=31
